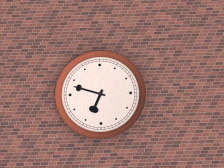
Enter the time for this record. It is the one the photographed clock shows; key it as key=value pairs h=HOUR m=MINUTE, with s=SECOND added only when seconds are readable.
h=6 m=48
